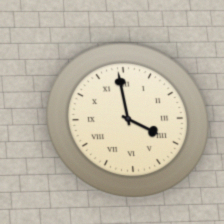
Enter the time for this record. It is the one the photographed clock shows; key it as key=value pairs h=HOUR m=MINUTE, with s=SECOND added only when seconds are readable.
h=3 m=59
